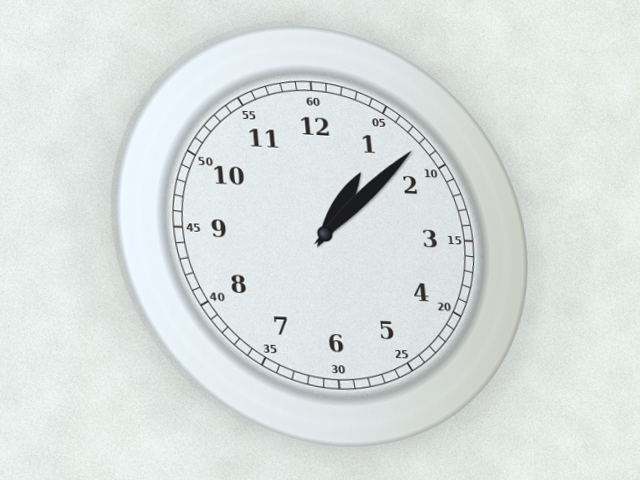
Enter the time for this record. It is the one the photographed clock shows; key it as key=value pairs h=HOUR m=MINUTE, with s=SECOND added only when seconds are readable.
h=1 m=8
